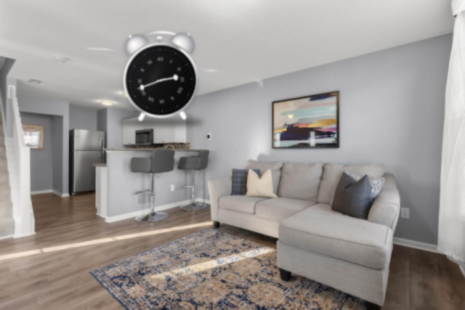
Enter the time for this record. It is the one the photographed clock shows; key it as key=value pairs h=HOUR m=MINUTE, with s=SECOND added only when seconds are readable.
h=2 m=42
